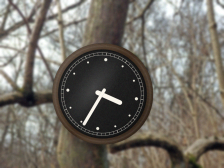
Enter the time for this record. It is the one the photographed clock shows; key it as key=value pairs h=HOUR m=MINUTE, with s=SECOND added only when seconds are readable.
h=3 m=34
